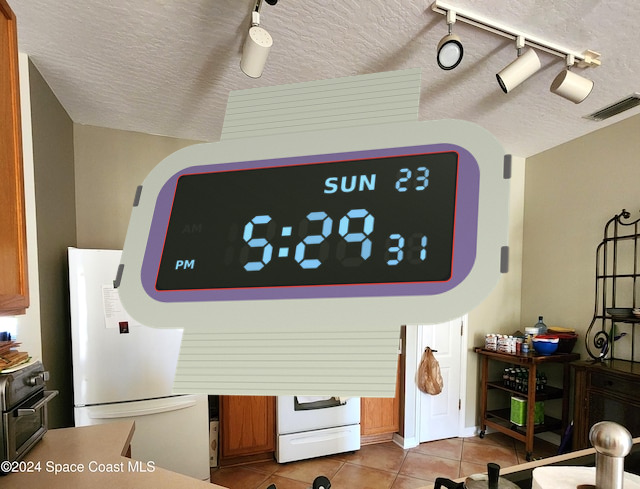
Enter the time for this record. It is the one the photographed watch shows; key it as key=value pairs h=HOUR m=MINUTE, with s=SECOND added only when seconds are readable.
h=5 m=29 s=31
